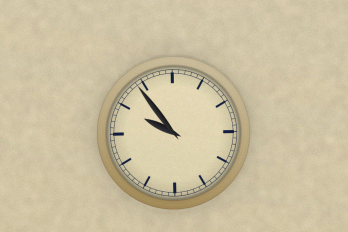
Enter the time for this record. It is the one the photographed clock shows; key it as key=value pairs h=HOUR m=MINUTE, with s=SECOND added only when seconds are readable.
h=9 m=54
